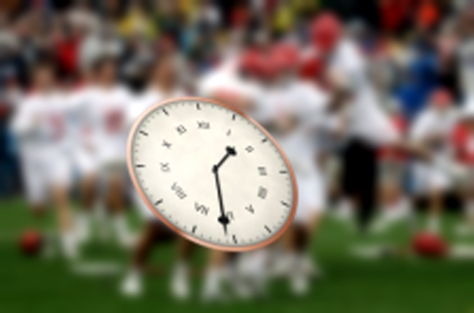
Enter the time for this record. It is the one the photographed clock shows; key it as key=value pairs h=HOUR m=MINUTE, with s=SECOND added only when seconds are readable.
h=1 m=31
